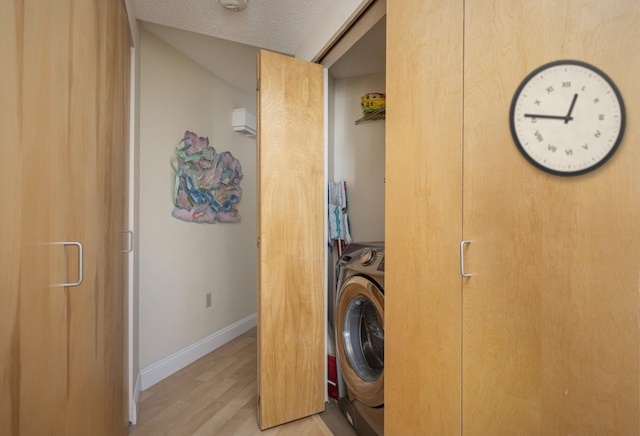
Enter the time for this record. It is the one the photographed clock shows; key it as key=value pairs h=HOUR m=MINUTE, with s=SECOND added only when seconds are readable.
h=12 m=46
